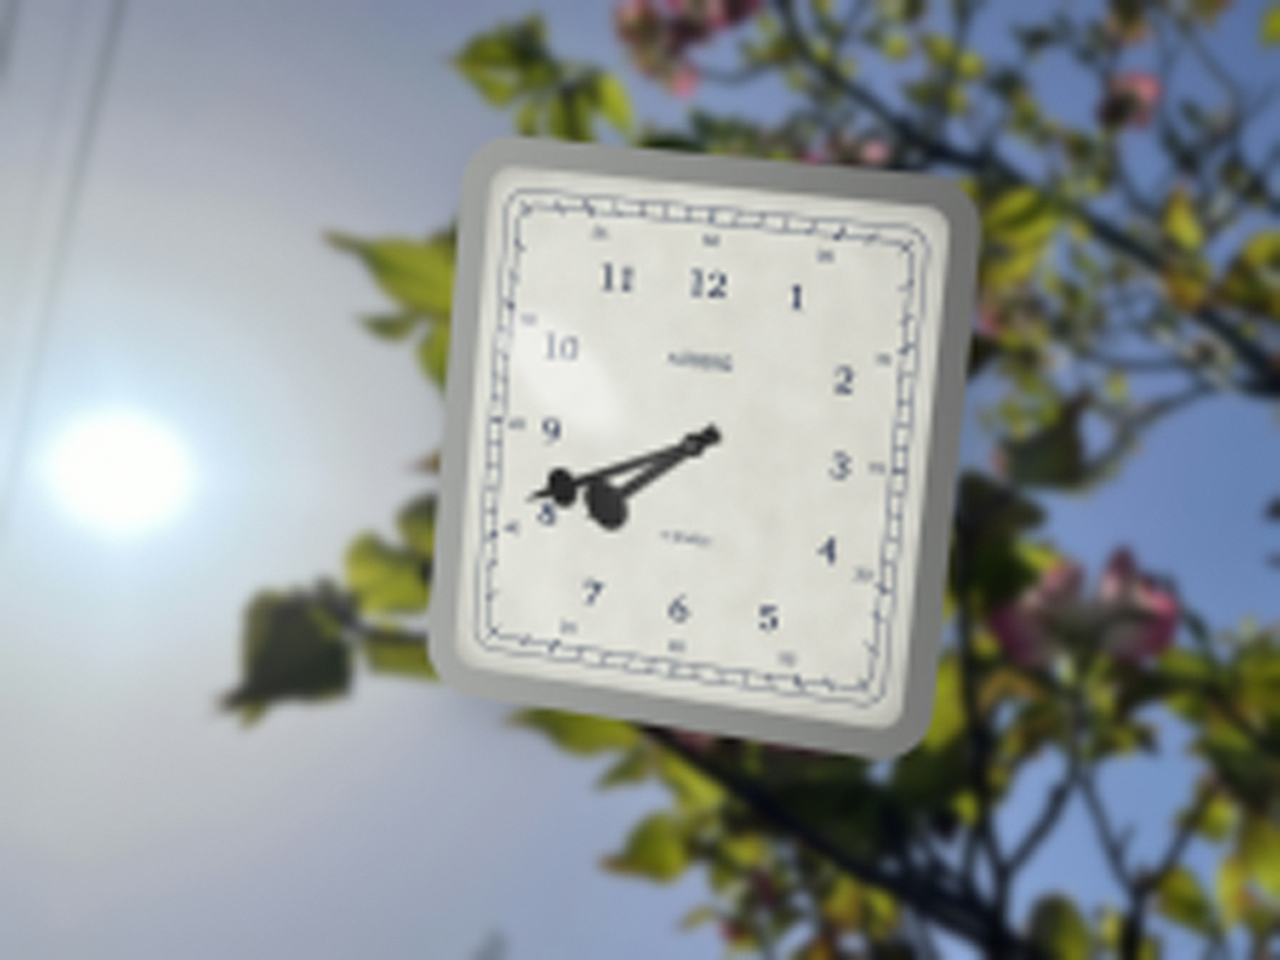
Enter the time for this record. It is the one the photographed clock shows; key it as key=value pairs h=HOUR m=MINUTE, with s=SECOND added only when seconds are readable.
h=7 m=41
